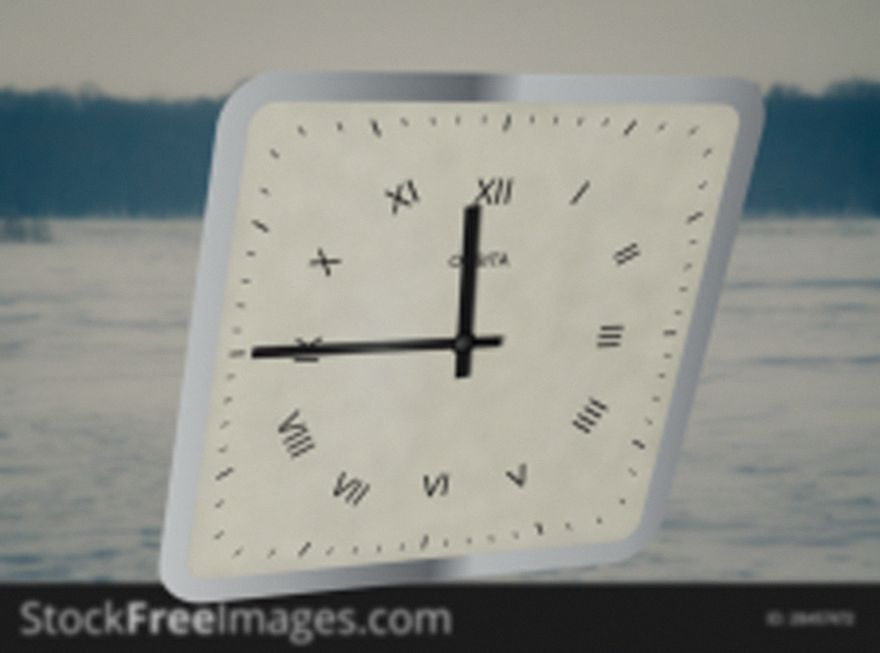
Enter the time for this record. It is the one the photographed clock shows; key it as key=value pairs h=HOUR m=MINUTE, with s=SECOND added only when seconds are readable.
h=11 m=45
